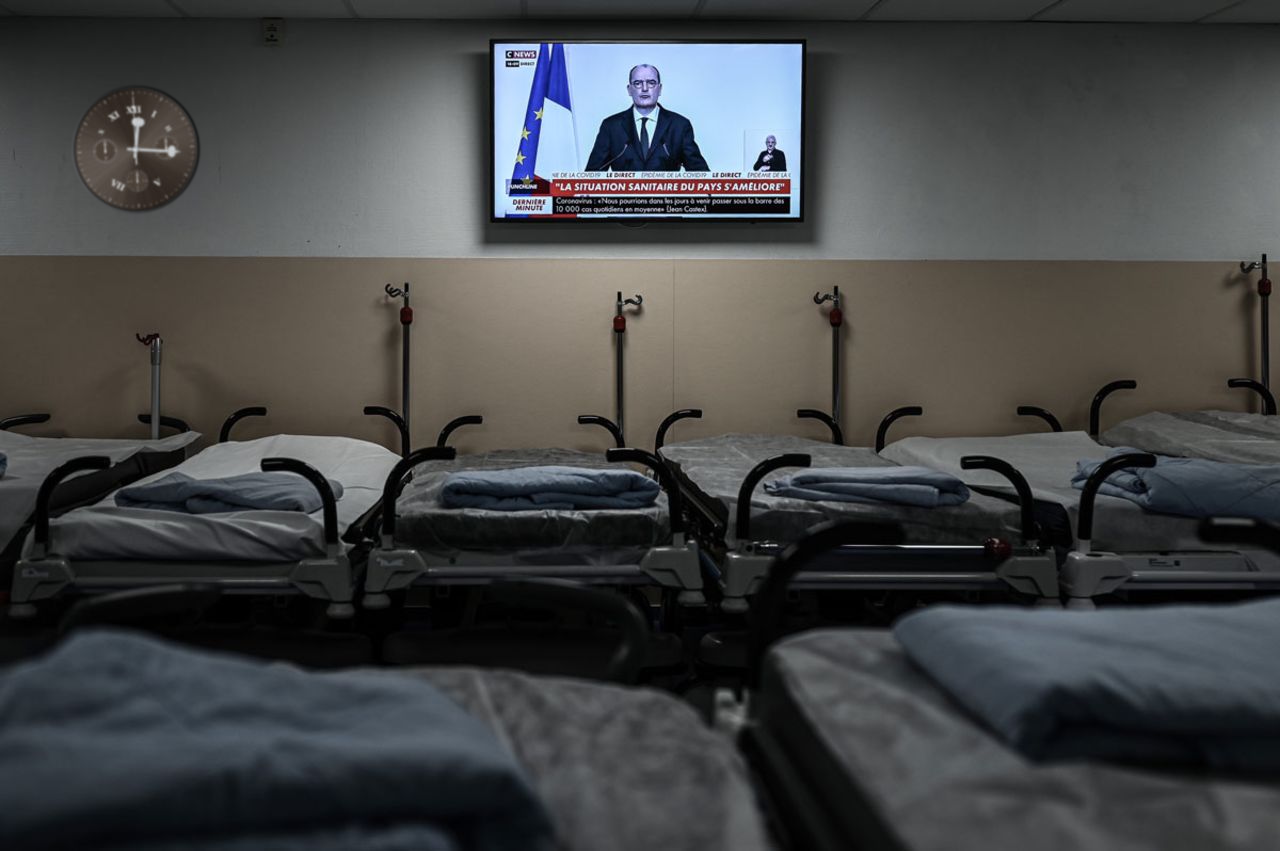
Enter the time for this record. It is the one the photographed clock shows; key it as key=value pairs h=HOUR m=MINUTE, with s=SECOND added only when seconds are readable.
h=12 m=16
